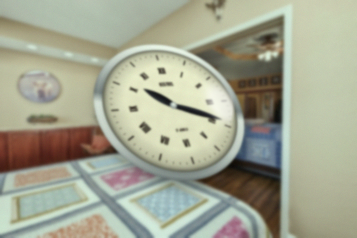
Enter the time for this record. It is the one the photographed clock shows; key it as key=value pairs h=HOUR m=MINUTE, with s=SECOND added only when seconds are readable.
h=10 m=19
